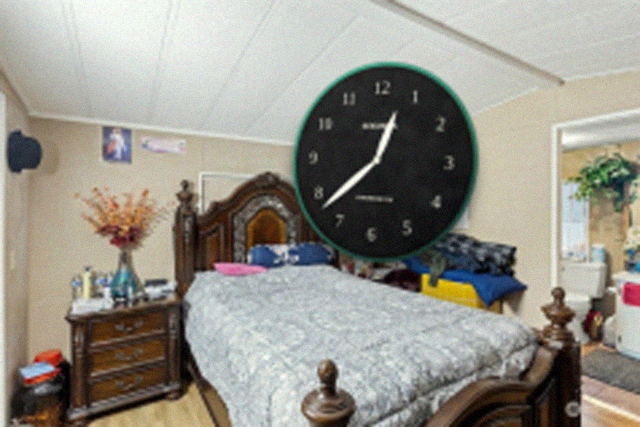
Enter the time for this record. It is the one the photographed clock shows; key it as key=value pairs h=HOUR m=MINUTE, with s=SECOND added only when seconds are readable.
h=12 m=38
